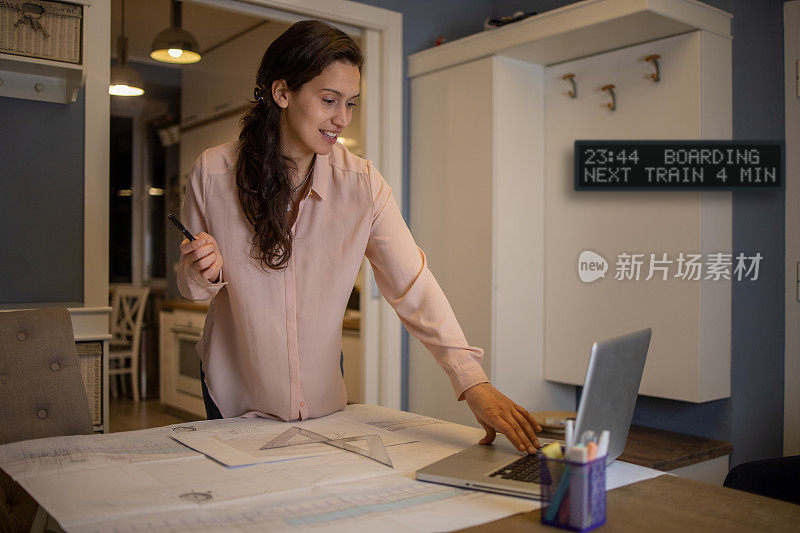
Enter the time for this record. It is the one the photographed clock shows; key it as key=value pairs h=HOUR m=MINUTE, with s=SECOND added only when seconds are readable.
h=23 m=44
